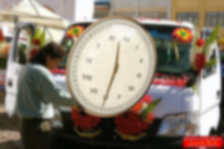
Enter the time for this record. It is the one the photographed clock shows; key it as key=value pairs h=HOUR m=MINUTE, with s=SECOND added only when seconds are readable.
h=11 m=30
